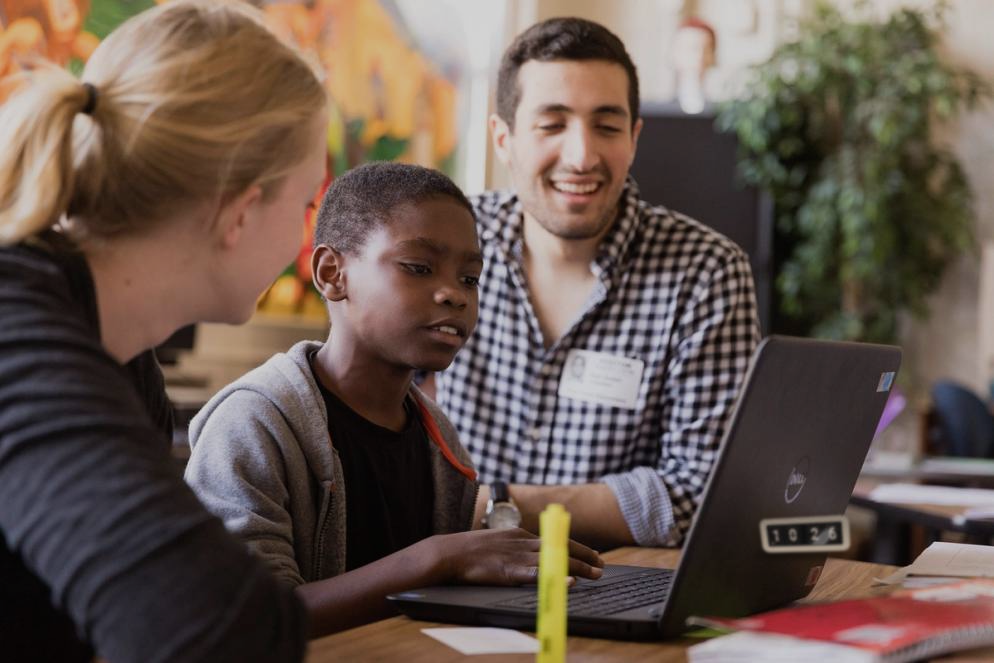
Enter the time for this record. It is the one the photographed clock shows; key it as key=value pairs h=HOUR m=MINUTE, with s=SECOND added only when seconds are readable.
h=10 m=26
